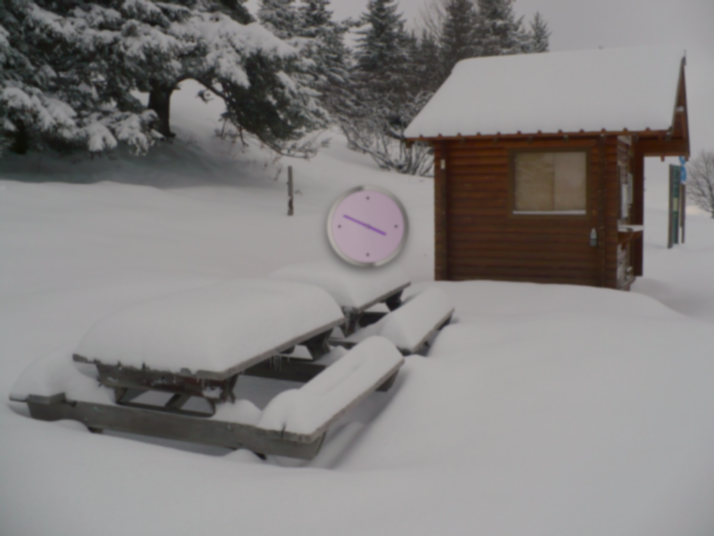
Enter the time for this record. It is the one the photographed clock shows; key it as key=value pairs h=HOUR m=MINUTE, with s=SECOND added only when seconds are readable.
h=3 m=49
